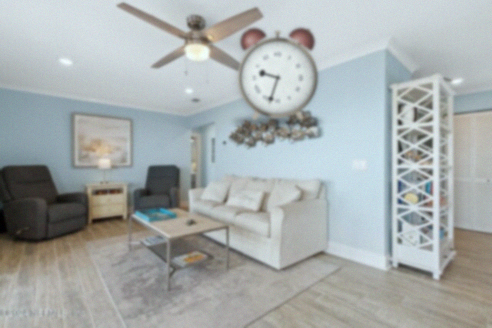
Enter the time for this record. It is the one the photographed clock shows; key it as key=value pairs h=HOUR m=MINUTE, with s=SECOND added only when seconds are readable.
h=9 m=33
